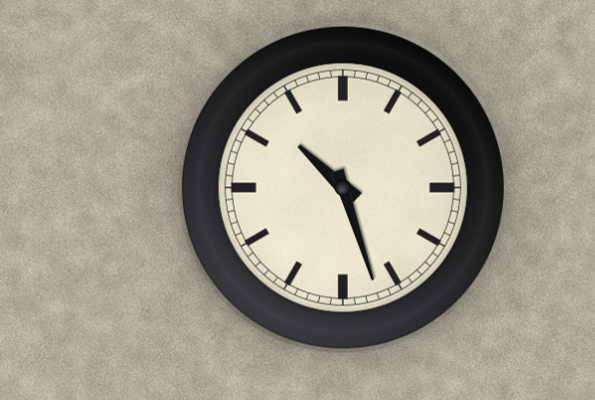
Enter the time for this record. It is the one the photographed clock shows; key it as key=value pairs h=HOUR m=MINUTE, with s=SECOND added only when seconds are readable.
h=10 m=27
